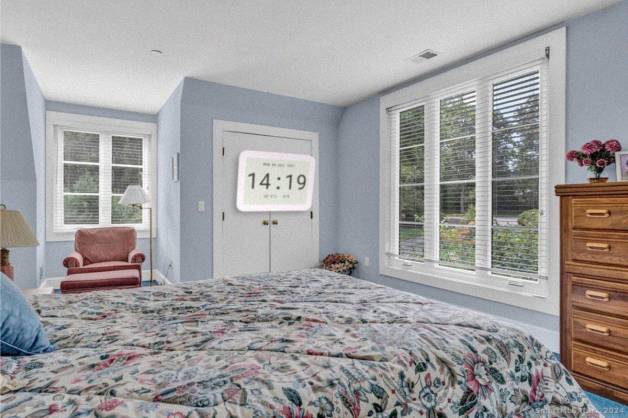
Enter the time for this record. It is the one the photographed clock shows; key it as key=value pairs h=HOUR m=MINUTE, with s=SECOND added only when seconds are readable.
h=14 m=19
